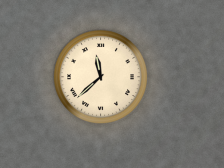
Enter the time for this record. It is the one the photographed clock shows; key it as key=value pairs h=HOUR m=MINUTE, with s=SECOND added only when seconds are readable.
h=11 m=38
